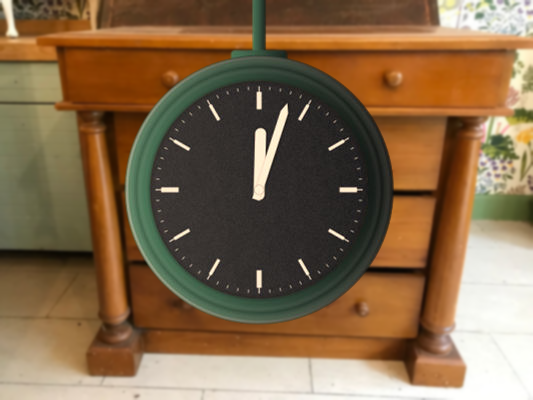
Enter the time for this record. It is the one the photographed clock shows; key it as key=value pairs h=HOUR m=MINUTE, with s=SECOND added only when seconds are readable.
h=12 m=3
